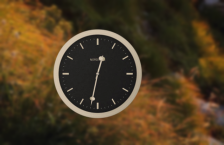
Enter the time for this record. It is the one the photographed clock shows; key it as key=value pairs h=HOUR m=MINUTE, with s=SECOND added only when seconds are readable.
h=12 m=32
